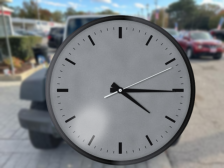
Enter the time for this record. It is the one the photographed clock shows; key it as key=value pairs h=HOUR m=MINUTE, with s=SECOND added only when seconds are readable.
h=4 m=15 s=11
